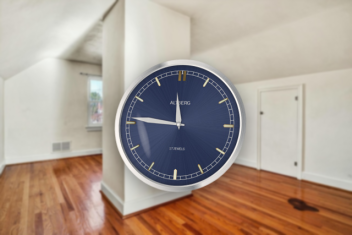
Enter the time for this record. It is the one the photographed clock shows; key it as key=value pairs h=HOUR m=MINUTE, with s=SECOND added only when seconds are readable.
h=11 m=46
